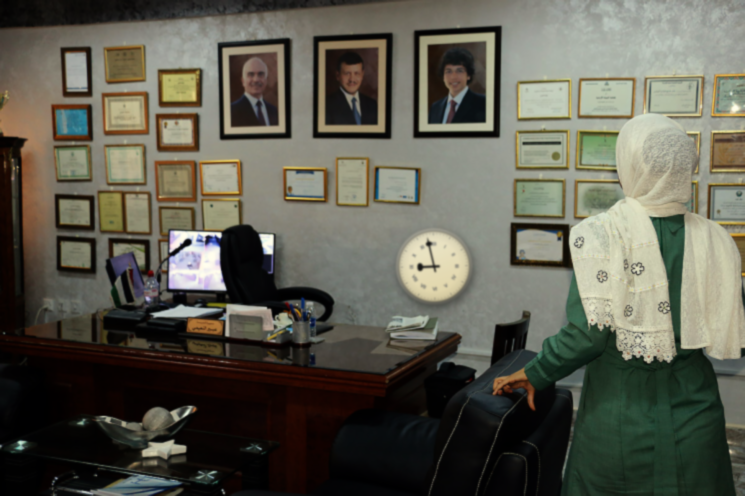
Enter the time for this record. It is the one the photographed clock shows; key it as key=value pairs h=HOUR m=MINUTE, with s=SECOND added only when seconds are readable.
h=8 m=58
